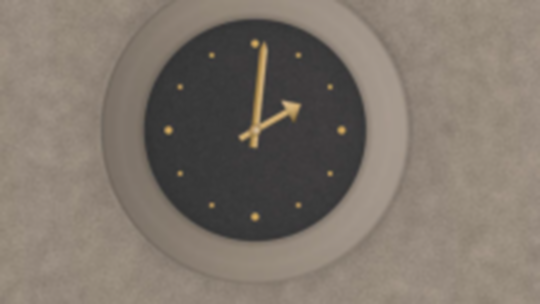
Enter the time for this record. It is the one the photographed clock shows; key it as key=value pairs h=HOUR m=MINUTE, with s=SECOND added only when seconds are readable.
h=2 m=1
